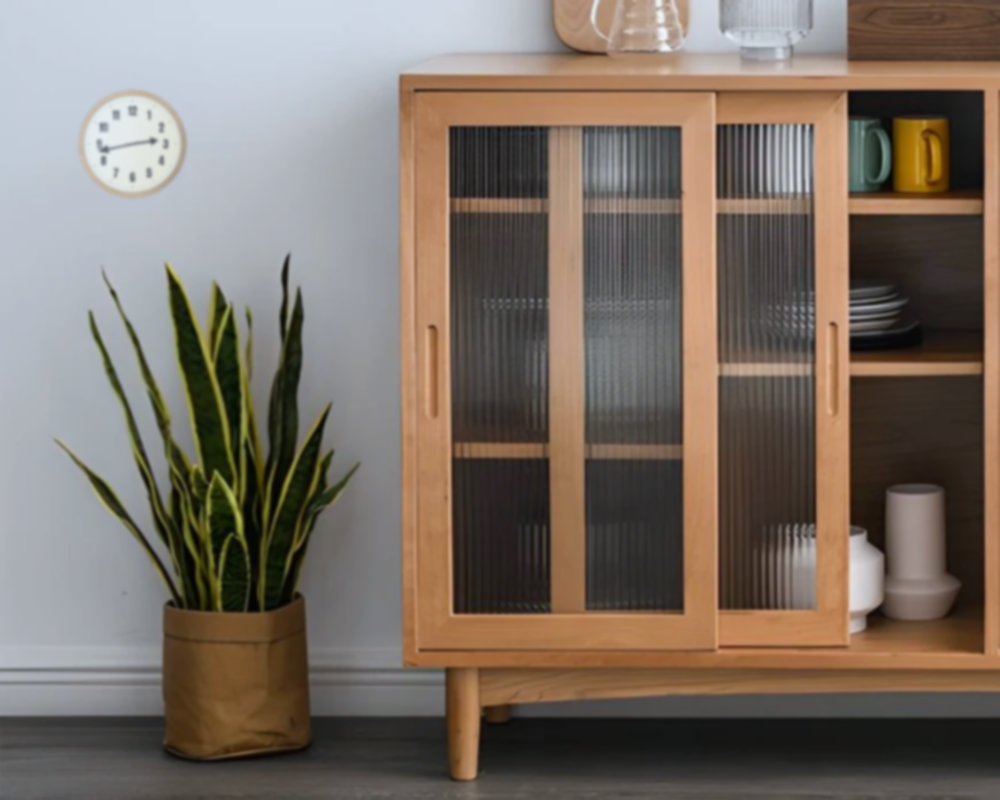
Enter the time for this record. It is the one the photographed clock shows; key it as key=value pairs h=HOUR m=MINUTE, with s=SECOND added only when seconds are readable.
h=2 m=43
